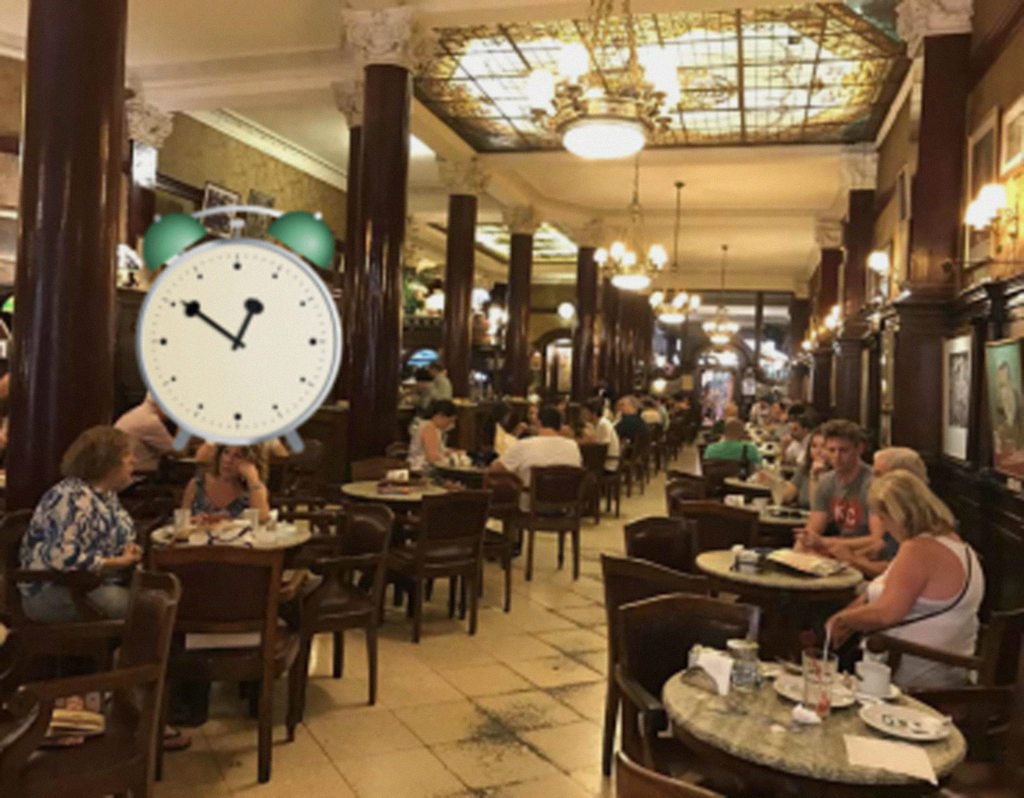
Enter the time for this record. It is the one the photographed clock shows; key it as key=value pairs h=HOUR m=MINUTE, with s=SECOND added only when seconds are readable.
h=12 m=51
